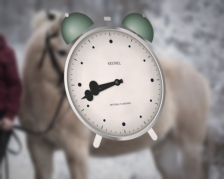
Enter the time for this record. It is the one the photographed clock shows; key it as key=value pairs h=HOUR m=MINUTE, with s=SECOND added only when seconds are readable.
h=8 m=42
